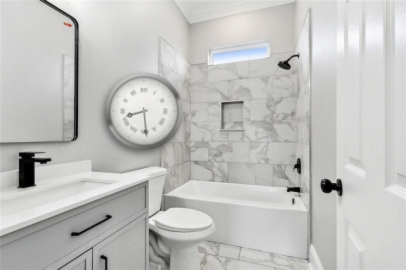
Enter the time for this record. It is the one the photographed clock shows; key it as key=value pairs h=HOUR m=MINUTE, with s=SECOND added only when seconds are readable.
h=8 m=29
